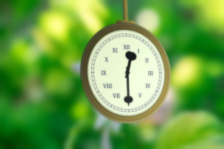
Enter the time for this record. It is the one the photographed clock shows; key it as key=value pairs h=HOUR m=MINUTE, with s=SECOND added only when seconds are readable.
h=12 m=30
